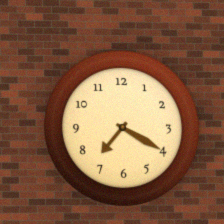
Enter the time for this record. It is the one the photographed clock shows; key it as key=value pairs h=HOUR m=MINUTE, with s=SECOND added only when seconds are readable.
h=7 m=20
